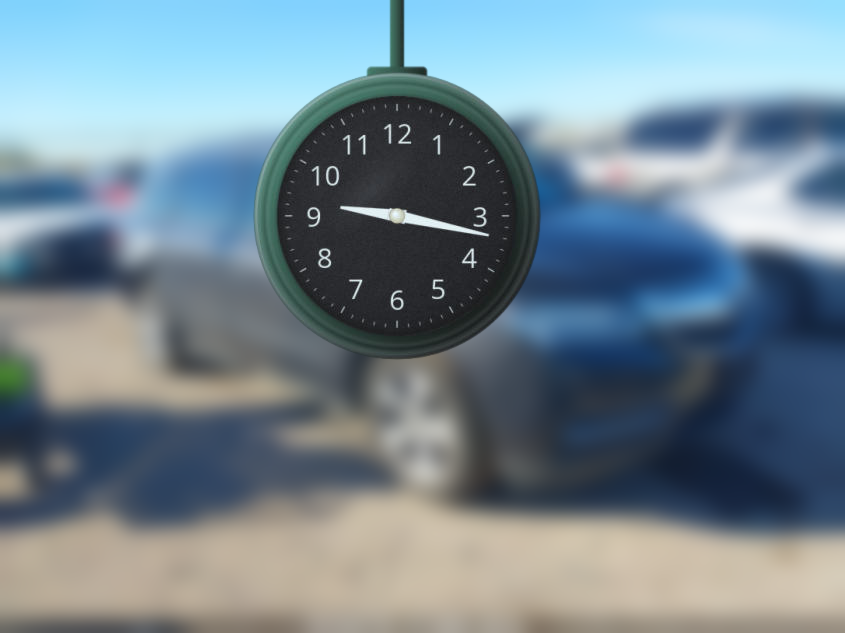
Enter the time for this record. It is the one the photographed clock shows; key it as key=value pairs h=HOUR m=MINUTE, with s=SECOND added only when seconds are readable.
h=9 m=17
